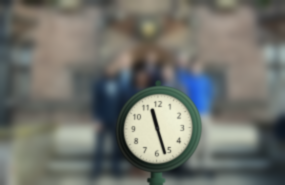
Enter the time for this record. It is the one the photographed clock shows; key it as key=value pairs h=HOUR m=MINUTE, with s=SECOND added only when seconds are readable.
h=11 m=27
